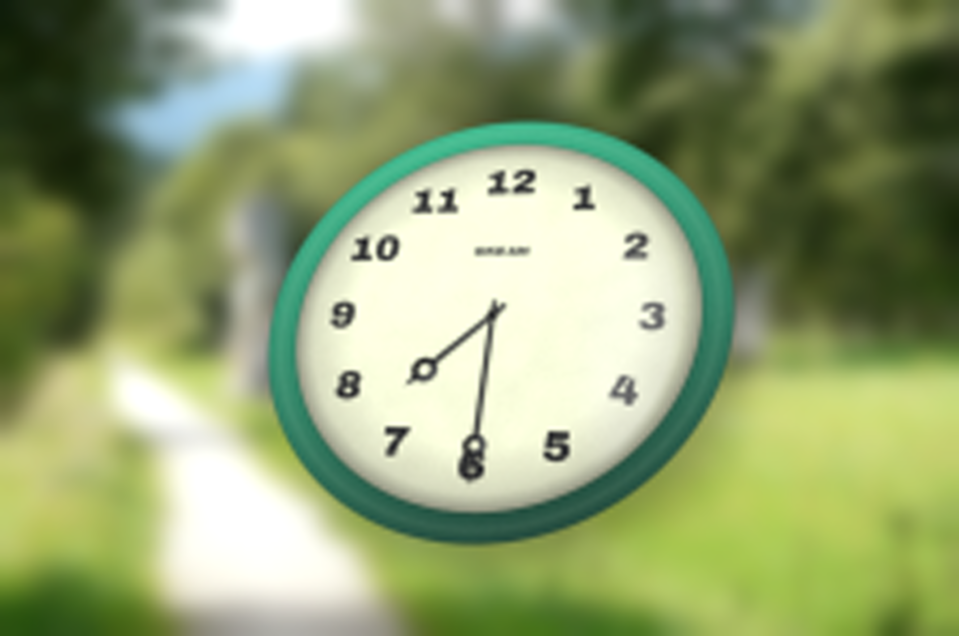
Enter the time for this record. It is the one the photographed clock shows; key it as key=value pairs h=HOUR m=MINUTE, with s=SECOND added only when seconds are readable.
h=7 m=30
